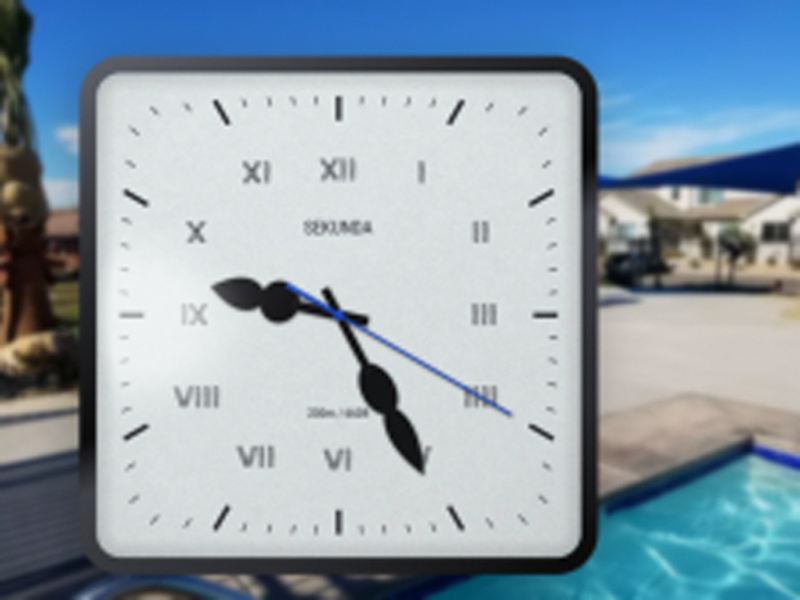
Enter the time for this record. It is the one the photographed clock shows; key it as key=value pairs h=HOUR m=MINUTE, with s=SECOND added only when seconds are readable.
h=9 m=25 s=20
